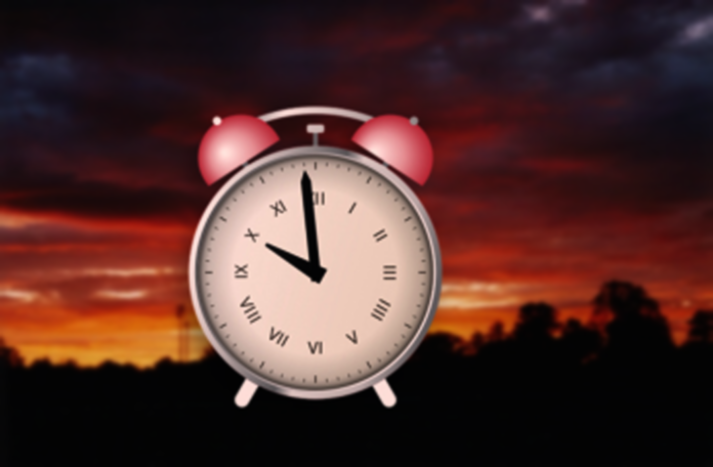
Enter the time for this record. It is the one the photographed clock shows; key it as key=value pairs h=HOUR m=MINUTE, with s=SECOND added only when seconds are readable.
h=9 m=59
